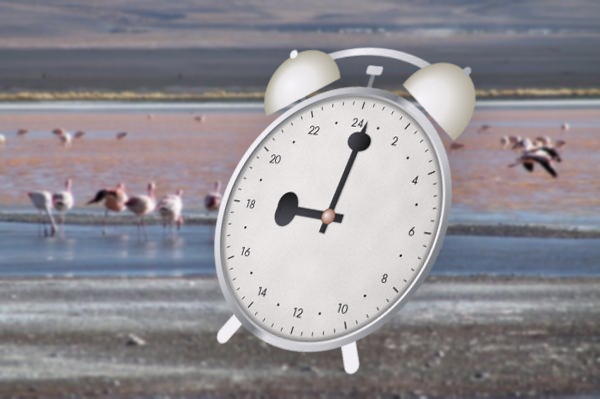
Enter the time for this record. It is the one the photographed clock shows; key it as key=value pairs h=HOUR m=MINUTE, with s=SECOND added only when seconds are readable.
h=18 m=1
